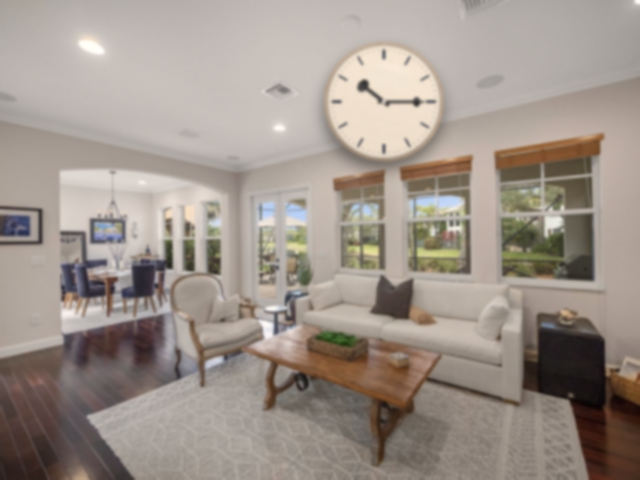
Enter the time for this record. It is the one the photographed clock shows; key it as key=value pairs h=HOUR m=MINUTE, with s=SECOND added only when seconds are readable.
h=10 m=15
